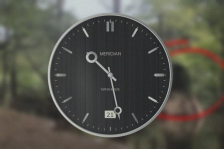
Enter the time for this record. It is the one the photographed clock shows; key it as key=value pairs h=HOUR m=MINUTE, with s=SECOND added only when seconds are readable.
h=10 m=28
